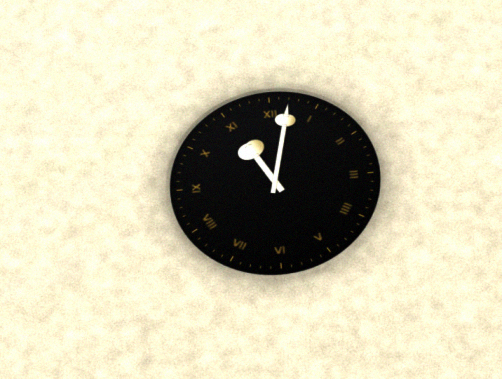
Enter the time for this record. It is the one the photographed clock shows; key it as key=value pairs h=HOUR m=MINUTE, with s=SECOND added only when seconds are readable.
h=11 m=2
